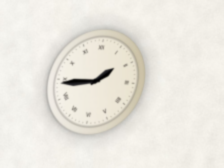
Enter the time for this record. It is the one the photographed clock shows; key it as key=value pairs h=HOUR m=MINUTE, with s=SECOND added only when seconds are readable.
h=1 m=44
